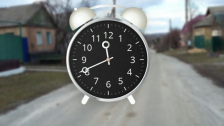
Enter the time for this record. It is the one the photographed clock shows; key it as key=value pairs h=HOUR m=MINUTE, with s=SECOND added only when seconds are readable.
h=11 m=41
